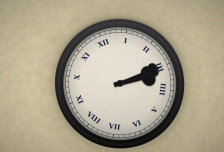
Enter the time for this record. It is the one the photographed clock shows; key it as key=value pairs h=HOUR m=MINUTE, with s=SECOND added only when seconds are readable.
h=3 m=15
